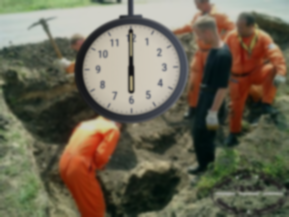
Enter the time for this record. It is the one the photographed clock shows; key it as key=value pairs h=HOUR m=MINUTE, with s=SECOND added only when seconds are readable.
h=6 m=0
